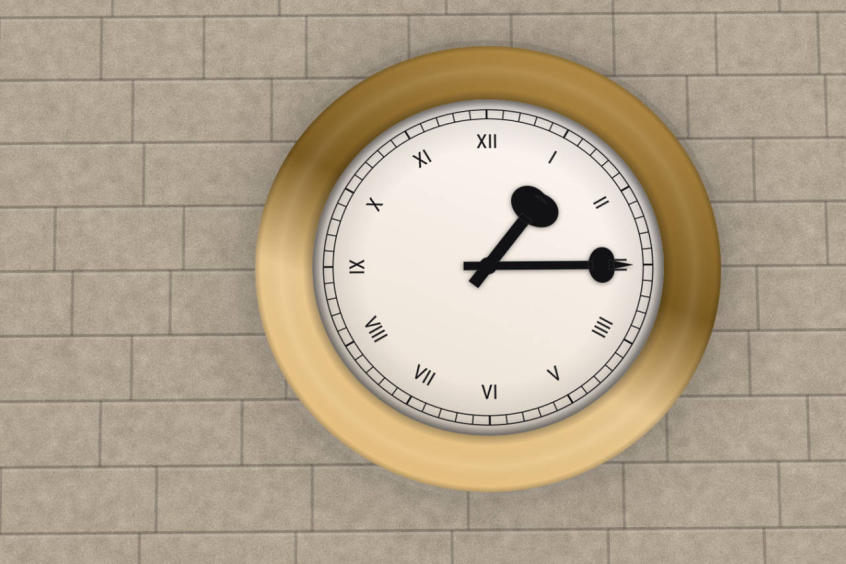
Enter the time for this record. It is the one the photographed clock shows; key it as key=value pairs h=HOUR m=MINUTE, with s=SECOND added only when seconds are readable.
h=1 m=15
